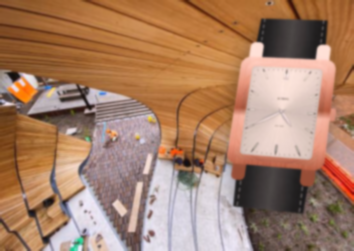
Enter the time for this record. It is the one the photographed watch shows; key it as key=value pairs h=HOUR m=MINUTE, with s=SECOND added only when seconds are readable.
h=4 m=40
